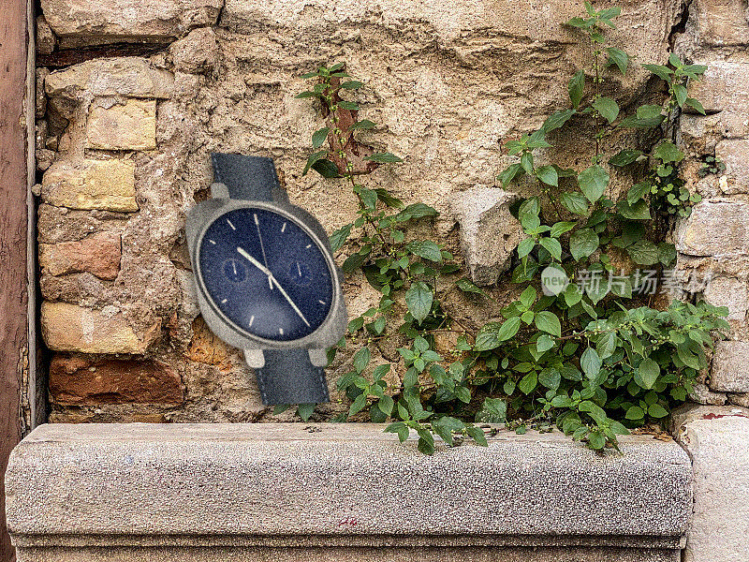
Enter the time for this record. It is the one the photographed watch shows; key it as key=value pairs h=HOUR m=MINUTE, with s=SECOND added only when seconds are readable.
h=10 m=25
